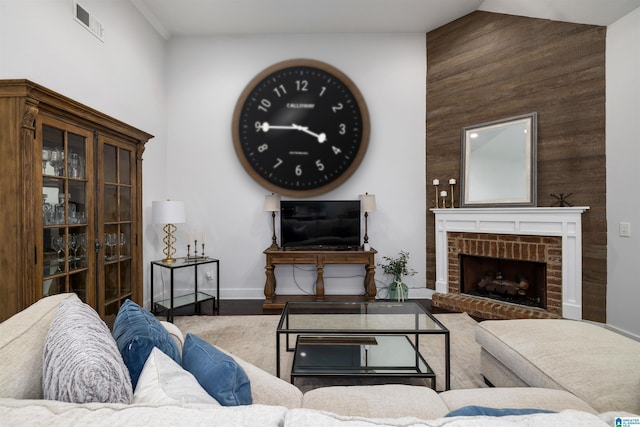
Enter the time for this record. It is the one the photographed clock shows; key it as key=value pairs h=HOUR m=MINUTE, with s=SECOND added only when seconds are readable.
h=3 m=45
